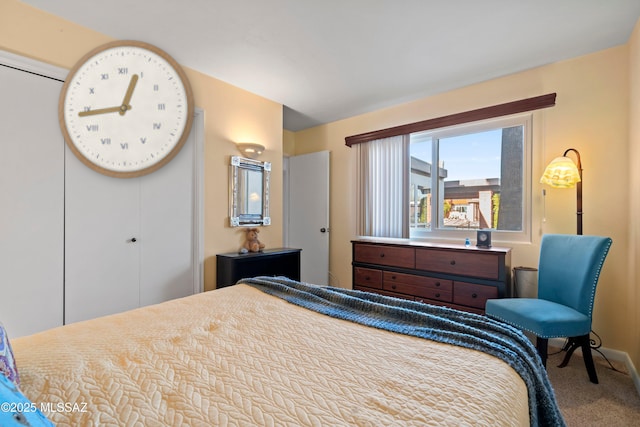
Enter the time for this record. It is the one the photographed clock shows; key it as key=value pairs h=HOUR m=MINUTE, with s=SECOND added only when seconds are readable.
h=12 m=44
